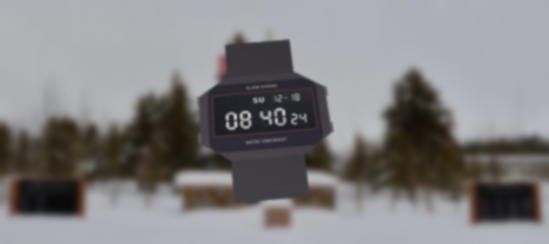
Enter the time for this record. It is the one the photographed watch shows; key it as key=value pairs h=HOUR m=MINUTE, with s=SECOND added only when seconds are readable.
h=8 m=40 s=24
